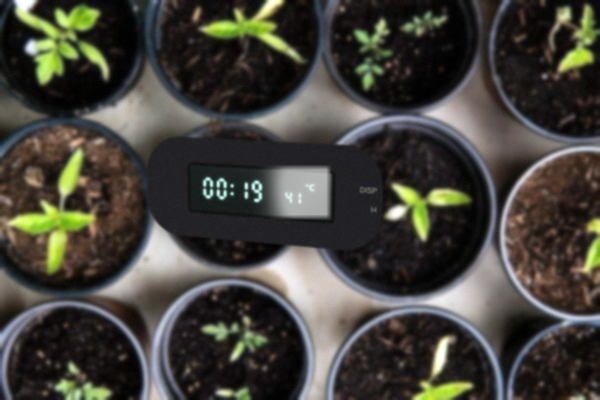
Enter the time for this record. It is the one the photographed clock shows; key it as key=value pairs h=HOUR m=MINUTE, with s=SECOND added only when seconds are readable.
h=0 m=19
